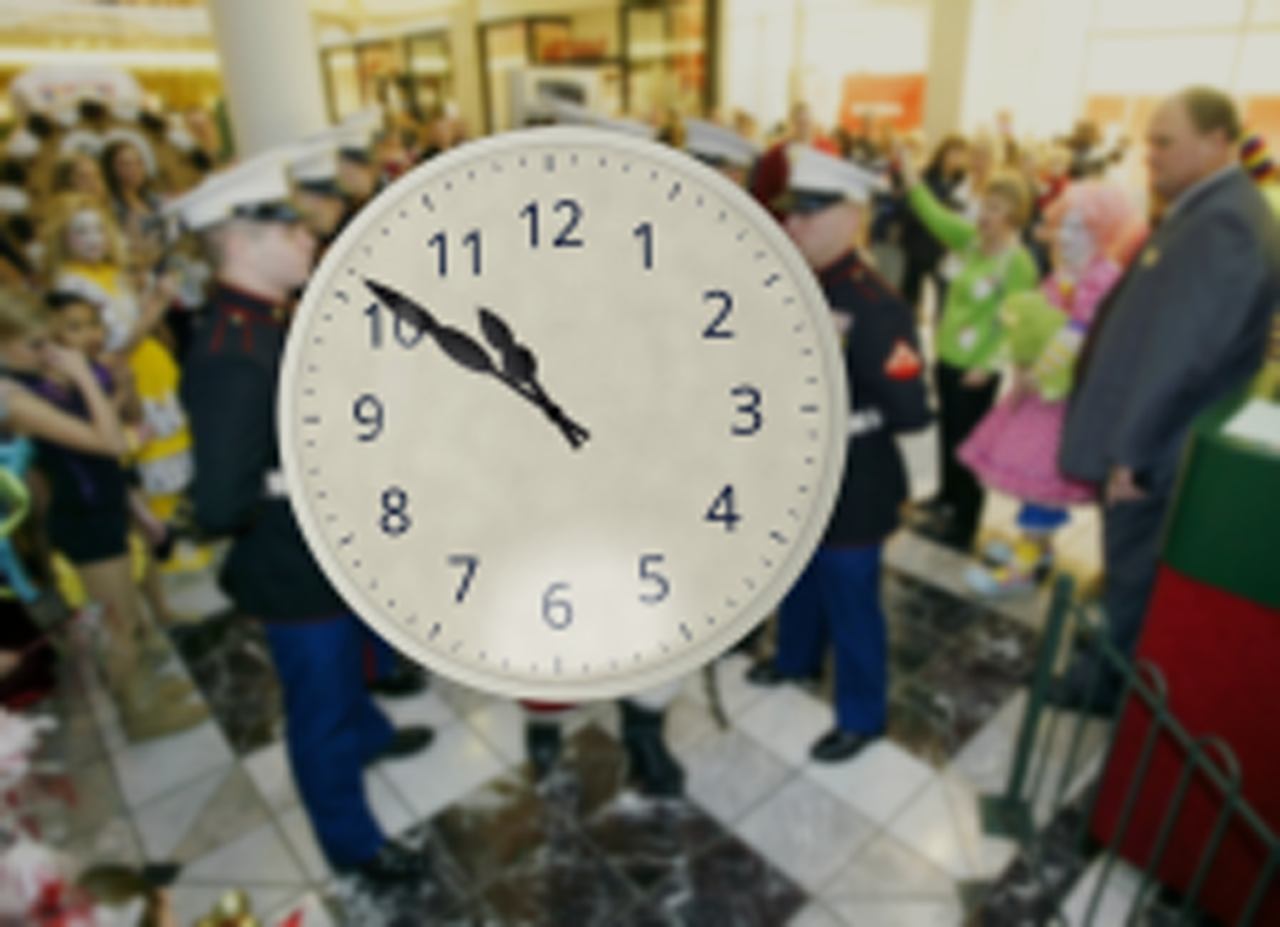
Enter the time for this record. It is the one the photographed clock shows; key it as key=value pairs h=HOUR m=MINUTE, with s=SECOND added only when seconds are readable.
h=10 m=51
